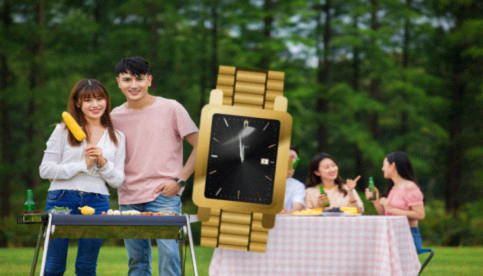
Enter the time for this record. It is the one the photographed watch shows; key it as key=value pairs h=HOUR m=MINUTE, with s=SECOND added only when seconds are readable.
h=11 m=58
